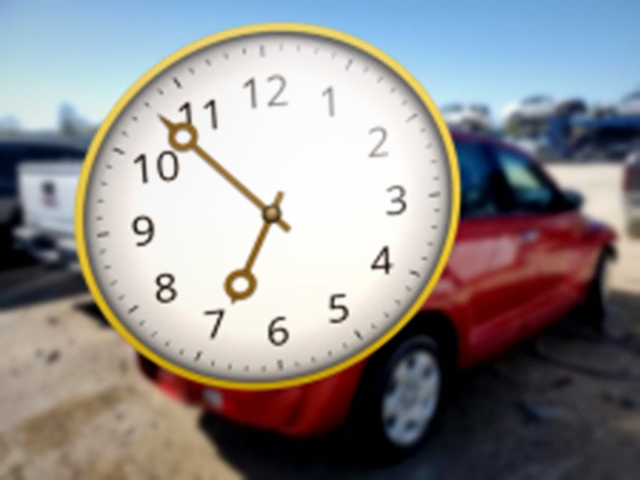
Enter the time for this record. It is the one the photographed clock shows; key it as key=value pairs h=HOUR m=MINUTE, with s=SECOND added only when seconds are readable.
h=6 m=53
